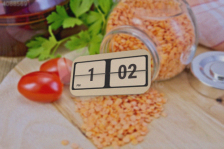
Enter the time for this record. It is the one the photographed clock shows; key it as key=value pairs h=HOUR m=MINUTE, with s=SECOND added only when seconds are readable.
h=1 m=2
